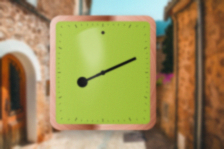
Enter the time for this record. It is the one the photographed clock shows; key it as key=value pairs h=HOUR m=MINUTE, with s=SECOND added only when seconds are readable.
h=8 m=11
